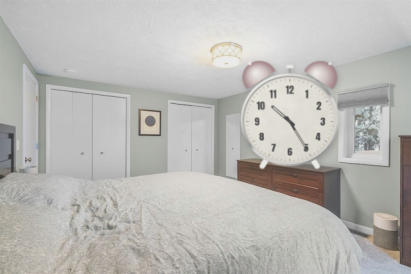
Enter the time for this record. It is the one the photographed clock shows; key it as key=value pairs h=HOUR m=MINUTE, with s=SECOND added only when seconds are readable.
h=10 m=25
